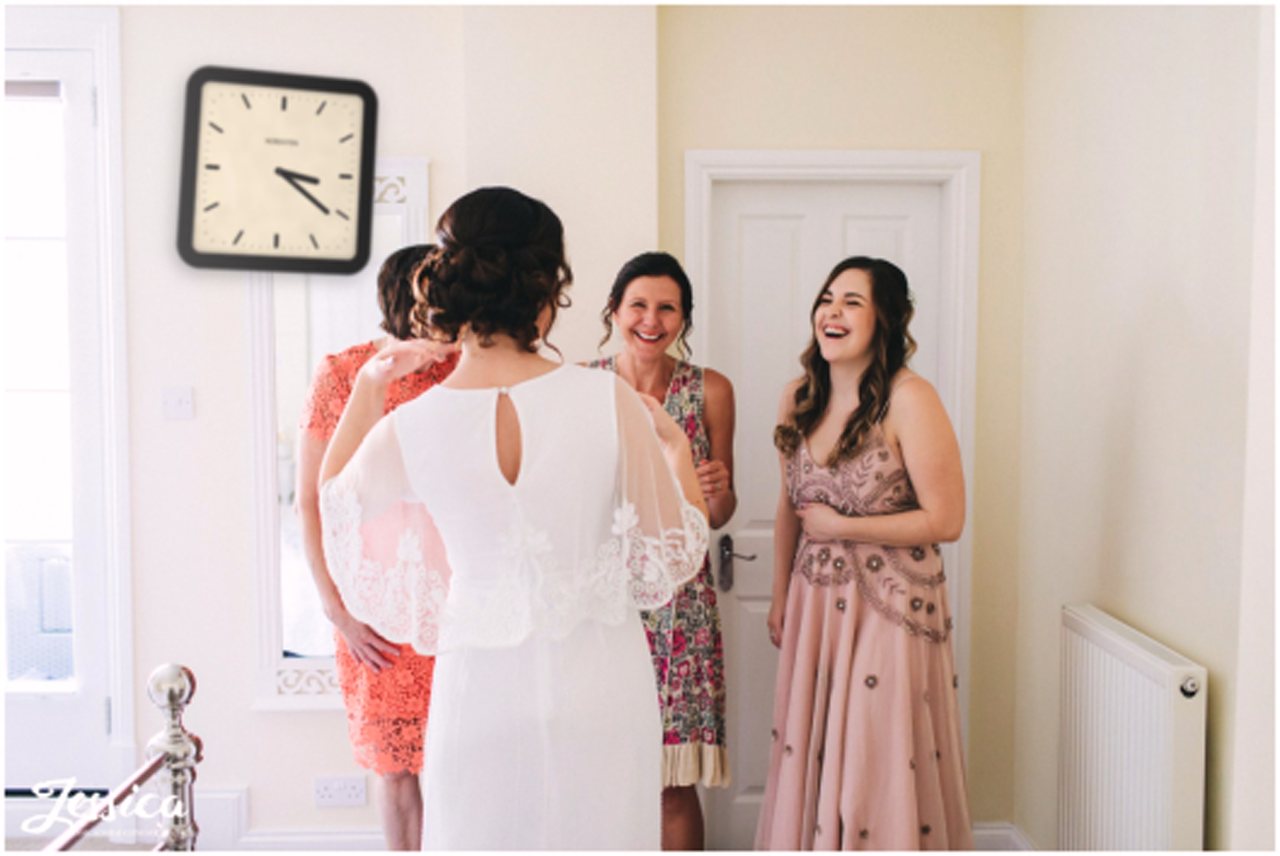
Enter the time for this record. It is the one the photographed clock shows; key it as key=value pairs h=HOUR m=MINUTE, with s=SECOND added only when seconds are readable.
h=3 m=21
